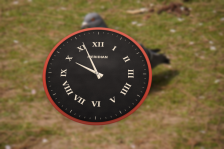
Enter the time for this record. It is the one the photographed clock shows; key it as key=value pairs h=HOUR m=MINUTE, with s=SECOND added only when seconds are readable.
h=9 m=56
